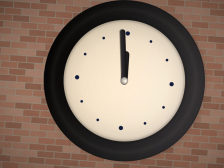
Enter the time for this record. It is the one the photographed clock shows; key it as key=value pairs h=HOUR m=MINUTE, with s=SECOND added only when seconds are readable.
h=11 m=59
